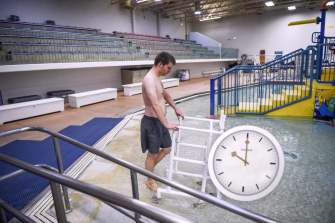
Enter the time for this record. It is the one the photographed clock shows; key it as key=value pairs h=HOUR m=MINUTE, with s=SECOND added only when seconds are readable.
h=10 m=0
